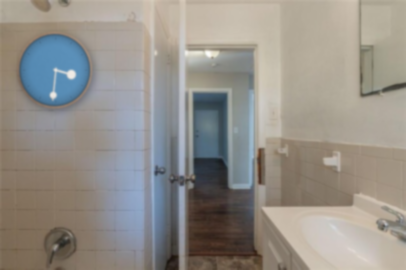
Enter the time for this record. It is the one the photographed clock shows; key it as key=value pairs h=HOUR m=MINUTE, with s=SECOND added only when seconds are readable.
h=3 m=31
